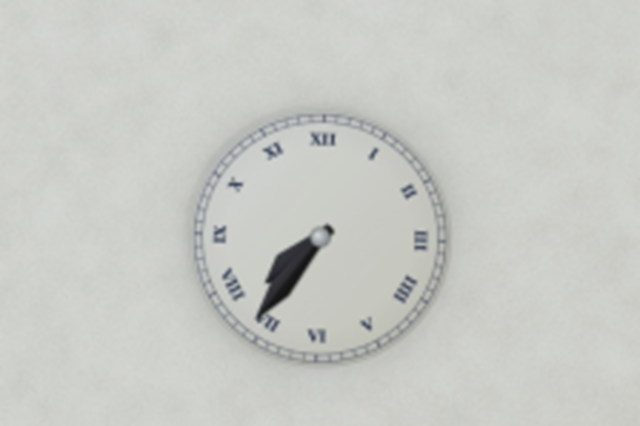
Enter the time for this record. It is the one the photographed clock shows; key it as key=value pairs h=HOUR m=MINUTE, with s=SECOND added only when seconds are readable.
h=7 m=36
